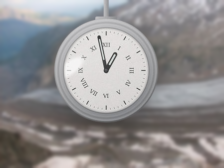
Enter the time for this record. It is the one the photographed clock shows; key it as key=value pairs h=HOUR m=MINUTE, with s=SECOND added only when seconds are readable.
h=12 m=58
